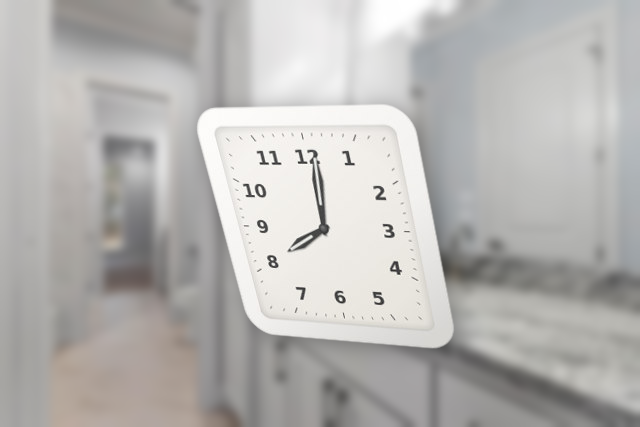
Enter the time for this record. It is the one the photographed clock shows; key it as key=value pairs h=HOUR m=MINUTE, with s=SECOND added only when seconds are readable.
h=8 m=1
